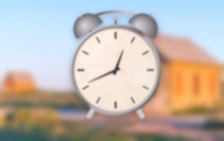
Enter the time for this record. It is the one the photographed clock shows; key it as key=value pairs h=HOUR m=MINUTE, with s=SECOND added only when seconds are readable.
h=12 m=41
